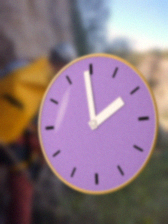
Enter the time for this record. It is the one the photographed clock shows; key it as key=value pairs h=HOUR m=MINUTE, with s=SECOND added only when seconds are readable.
h=1 m=59
